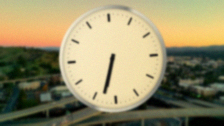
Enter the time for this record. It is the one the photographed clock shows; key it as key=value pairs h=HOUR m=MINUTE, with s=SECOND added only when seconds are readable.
h=6 m=33
